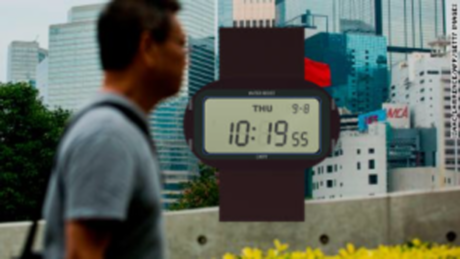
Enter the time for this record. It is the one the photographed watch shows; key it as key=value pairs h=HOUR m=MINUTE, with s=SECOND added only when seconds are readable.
h=10 m=19 s=55
